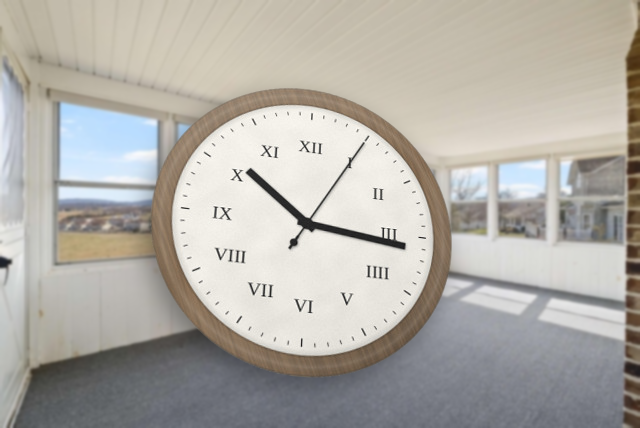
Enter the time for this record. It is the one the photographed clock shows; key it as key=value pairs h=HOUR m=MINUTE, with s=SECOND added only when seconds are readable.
h=10 m=16 s=5
